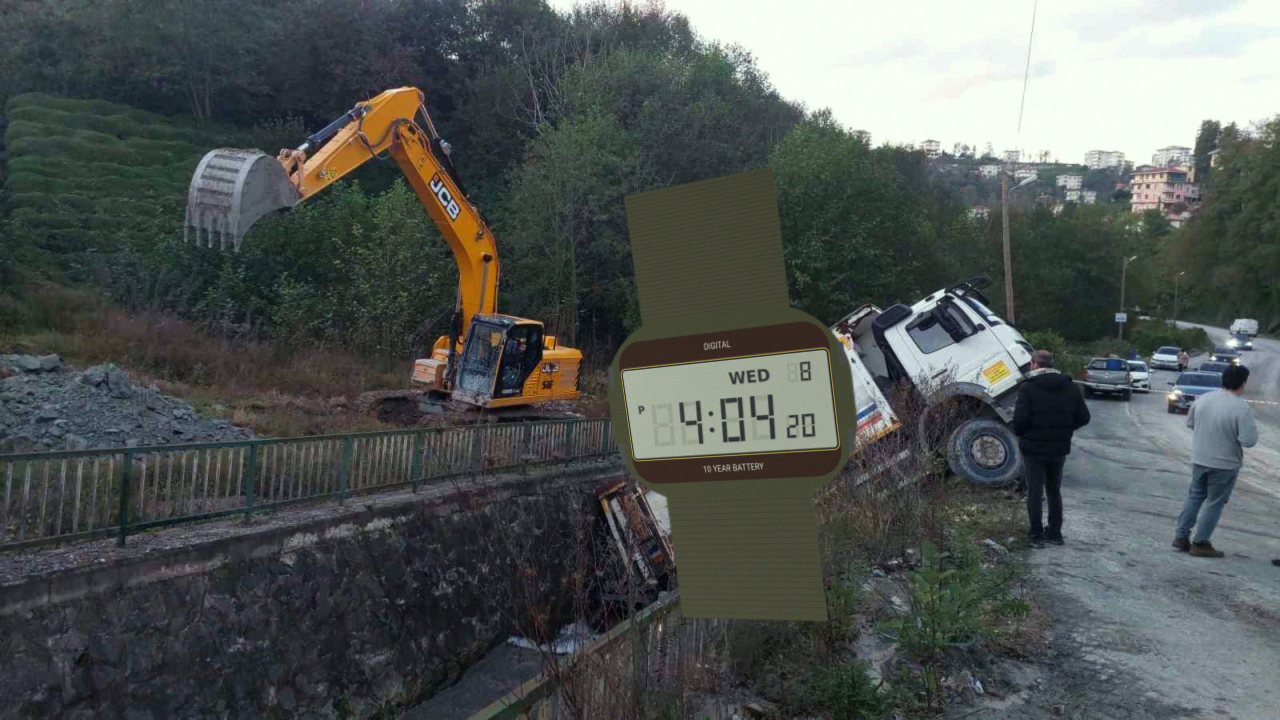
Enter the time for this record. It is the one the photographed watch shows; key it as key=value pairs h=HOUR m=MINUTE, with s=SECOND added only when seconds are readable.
h=4 m=4 s=20
